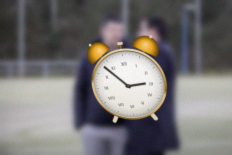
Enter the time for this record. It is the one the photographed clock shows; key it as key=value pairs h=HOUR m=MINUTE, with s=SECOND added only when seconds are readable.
h=2 m=53
